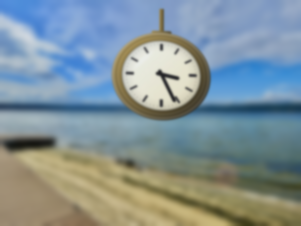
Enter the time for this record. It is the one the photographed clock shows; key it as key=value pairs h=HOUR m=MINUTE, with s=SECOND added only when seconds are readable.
h=3 m=26
